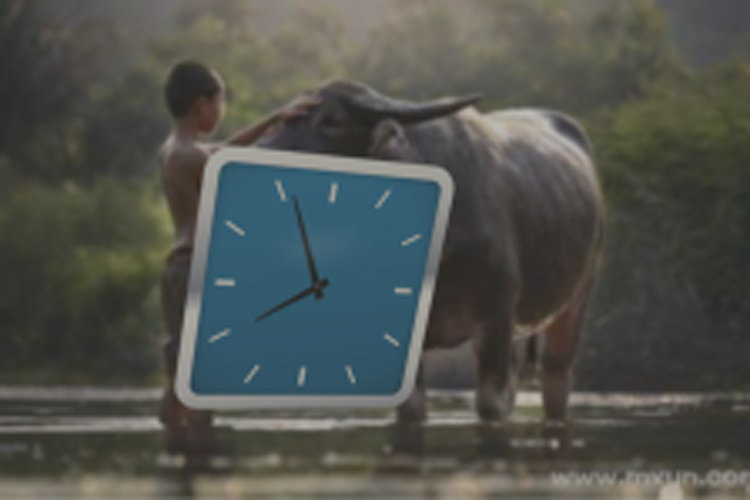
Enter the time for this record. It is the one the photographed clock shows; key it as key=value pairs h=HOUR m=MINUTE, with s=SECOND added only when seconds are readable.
h=7 m=56
